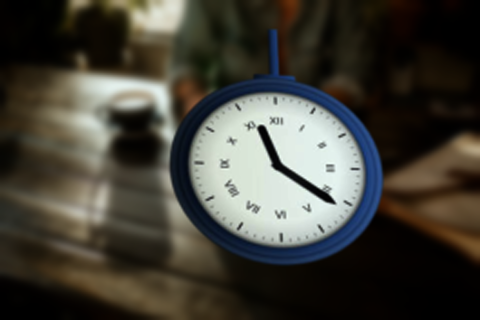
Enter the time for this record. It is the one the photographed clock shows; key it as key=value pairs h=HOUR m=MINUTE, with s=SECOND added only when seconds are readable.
h=11 m=21
